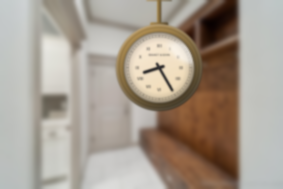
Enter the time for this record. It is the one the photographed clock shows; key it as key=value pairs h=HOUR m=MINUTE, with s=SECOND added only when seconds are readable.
h=8 m=25
